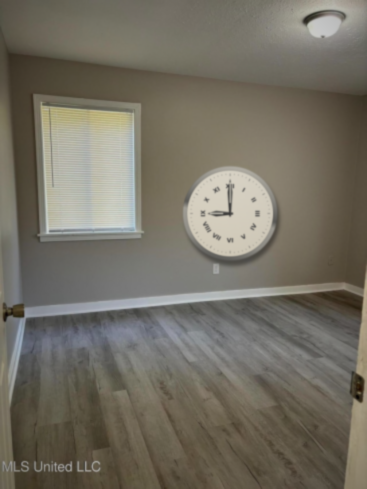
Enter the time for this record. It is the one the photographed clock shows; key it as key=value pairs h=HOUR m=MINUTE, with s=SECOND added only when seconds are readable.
h=9 m=0
